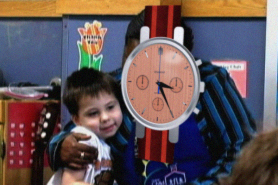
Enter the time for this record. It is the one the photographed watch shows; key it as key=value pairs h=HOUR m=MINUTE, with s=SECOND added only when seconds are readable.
h=3 m=25
